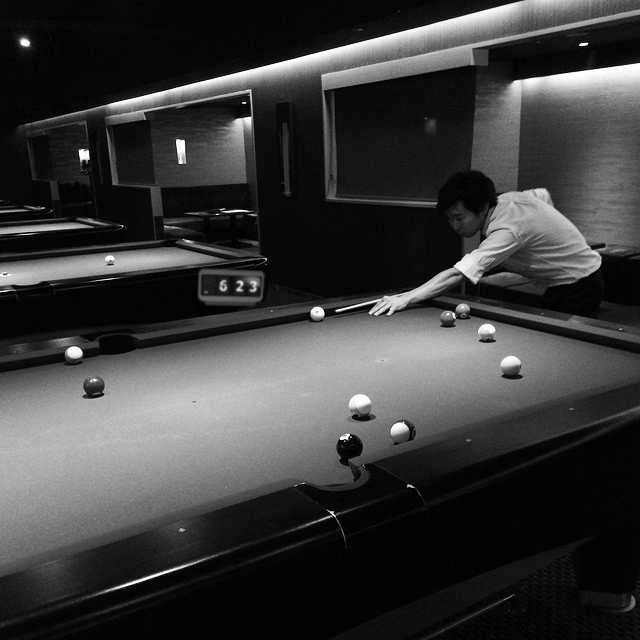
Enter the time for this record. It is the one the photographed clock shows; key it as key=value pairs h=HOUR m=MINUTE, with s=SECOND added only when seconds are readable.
h=6 m=23
